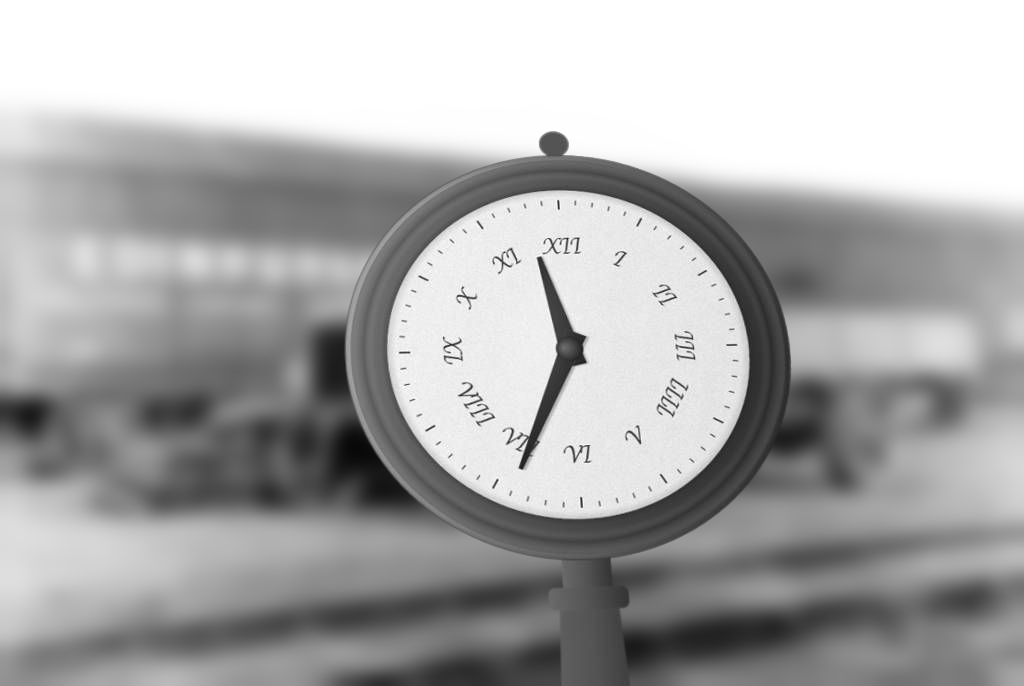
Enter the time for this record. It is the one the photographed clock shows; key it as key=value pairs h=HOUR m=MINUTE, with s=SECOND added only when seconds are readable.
h=11 m=34
